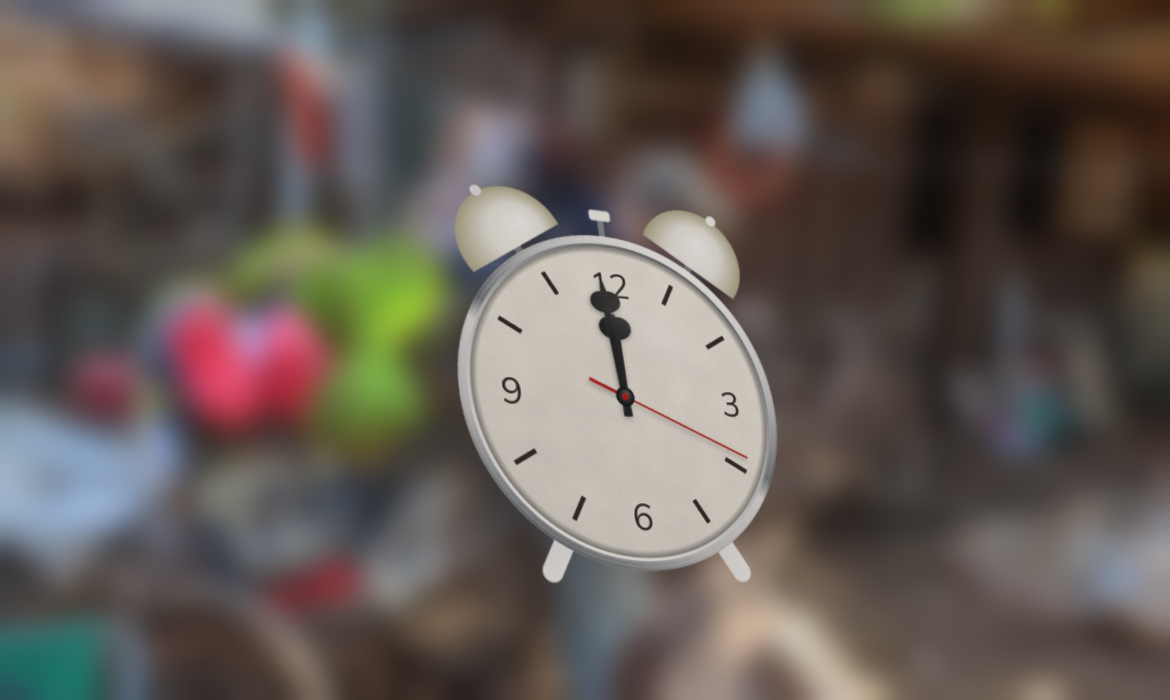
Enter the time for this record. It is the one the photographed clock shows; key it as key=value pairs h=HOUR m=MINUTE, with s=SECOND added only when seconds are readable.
h=11 m=59 s=19
